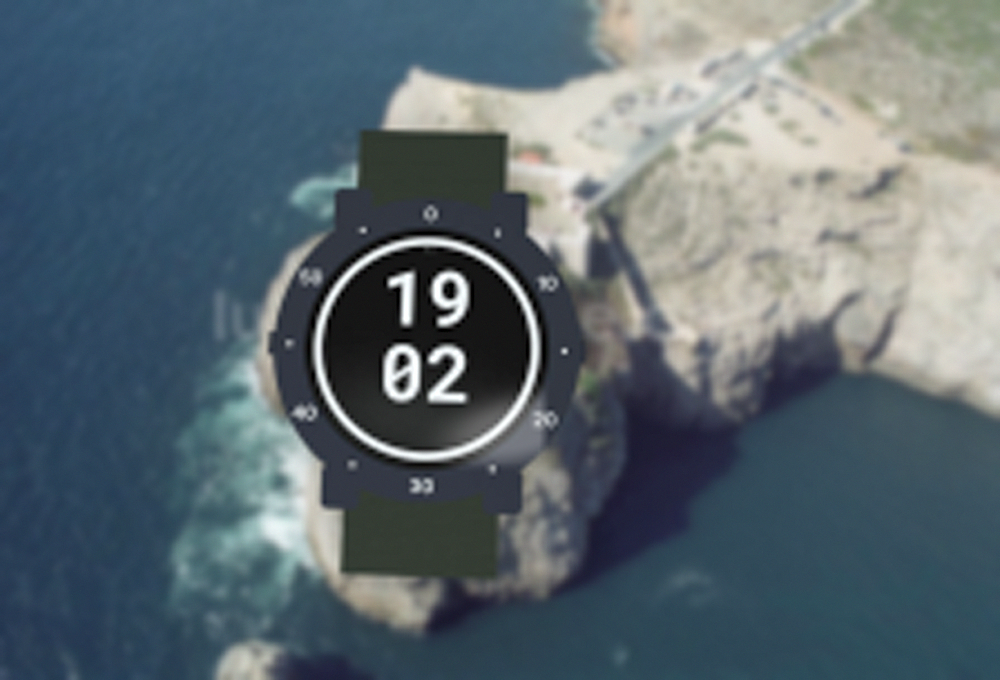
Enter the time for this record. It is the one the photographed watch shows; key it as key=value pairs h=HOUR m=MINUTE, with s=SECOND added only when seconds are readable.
h=19 m=2
